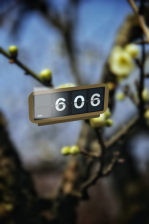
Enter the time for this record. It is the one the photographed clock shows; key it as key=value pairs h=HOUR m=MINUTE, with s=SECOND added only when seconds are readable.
h=6 m=6
